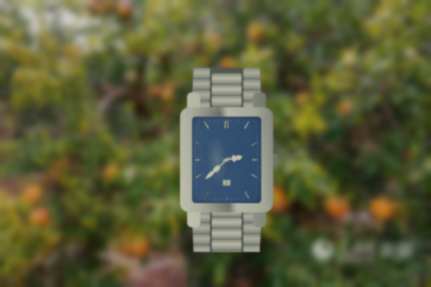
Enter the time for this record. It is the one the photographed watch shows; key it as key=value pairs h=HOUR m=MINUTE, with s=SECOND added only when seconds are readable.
h=2 m=38
